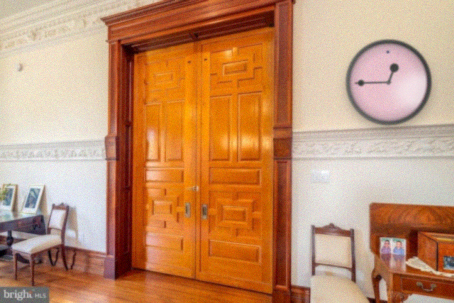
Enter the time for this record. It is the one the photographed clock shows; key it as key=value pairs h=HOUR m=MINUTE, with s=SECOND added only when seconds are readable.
h=12 m=45
